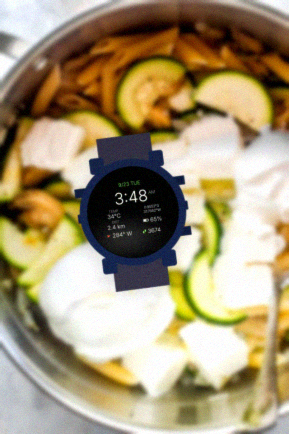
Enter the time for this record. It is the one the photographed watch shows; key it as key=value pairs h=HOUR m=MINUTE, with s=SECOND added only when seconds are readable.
h=3 m=48
